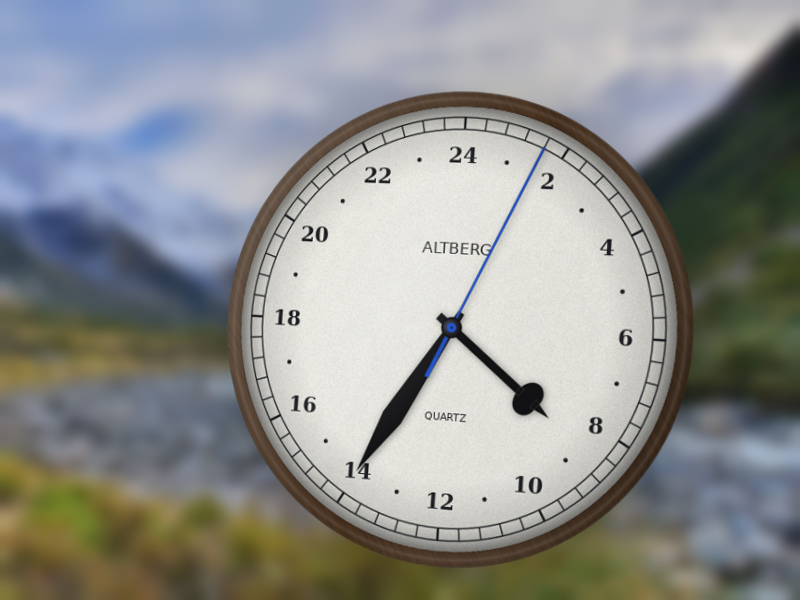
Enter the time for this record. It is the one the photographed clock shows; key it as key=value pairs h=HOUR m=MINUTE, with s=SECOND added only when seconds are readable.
h=8 m=35 s=4
